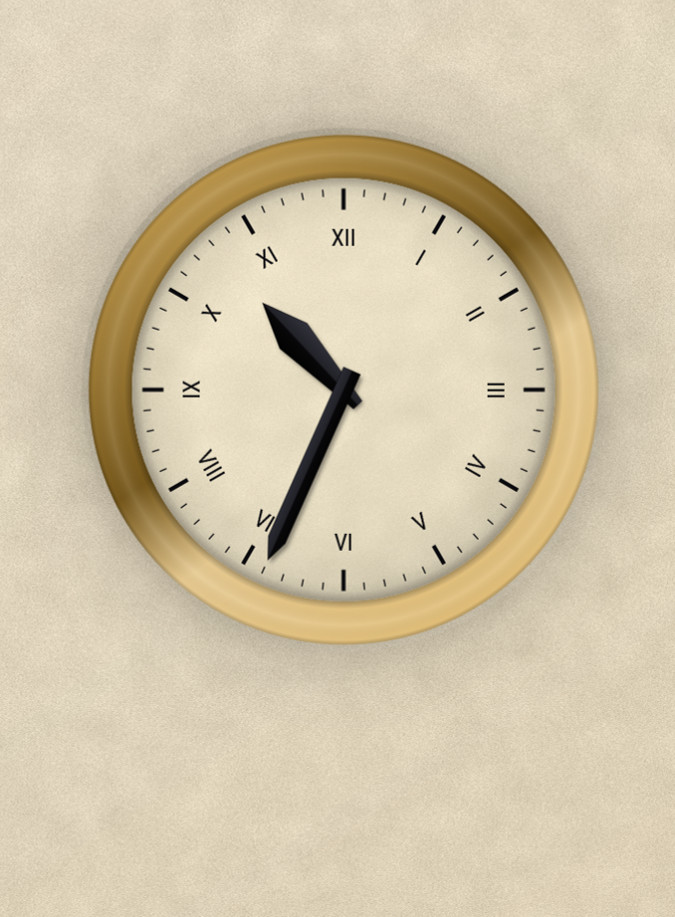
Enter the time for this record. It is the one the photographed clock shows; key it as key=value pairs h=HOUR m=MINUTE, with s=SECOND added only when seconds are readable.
h=10 m=34
